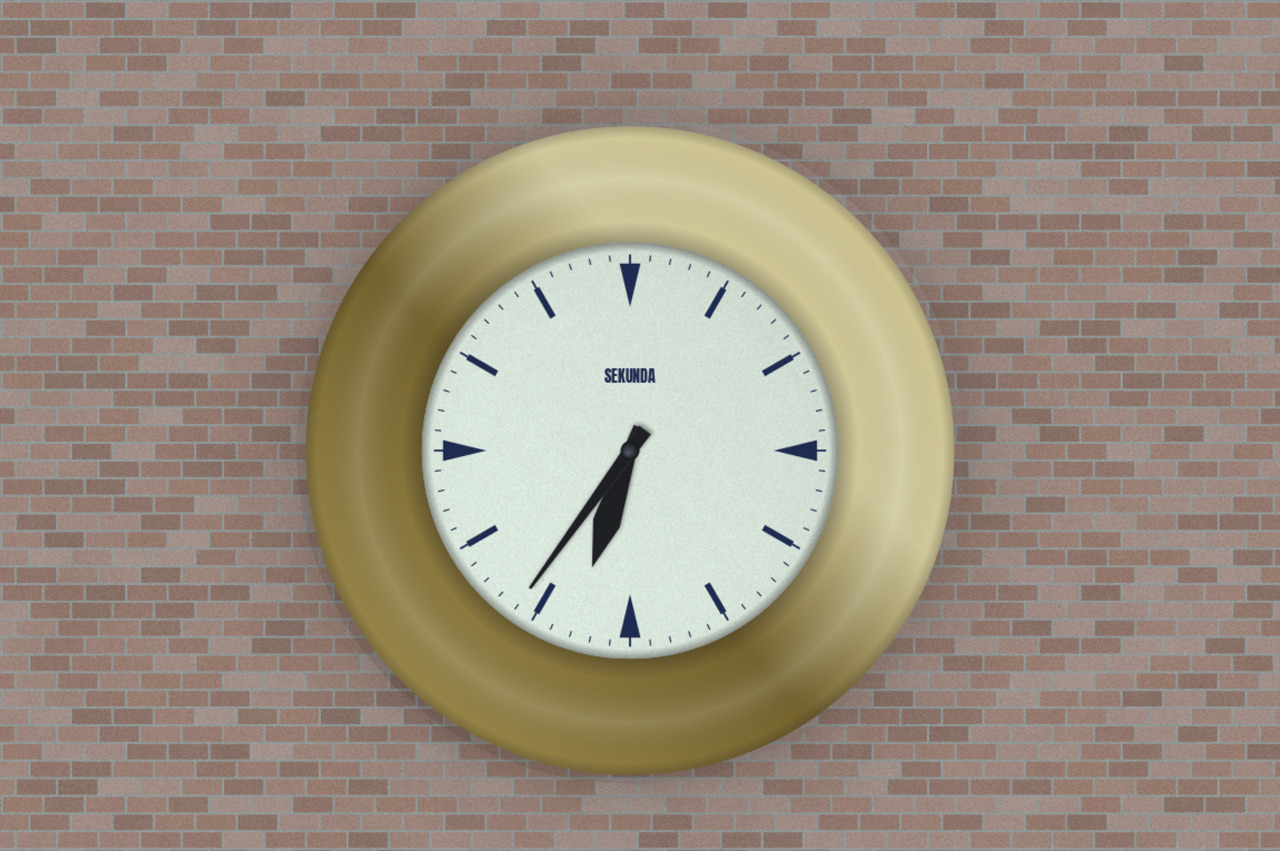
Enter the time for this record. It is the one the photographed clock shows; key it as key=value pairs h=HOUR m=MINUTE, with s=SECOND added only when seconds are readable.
h=6 m=36
